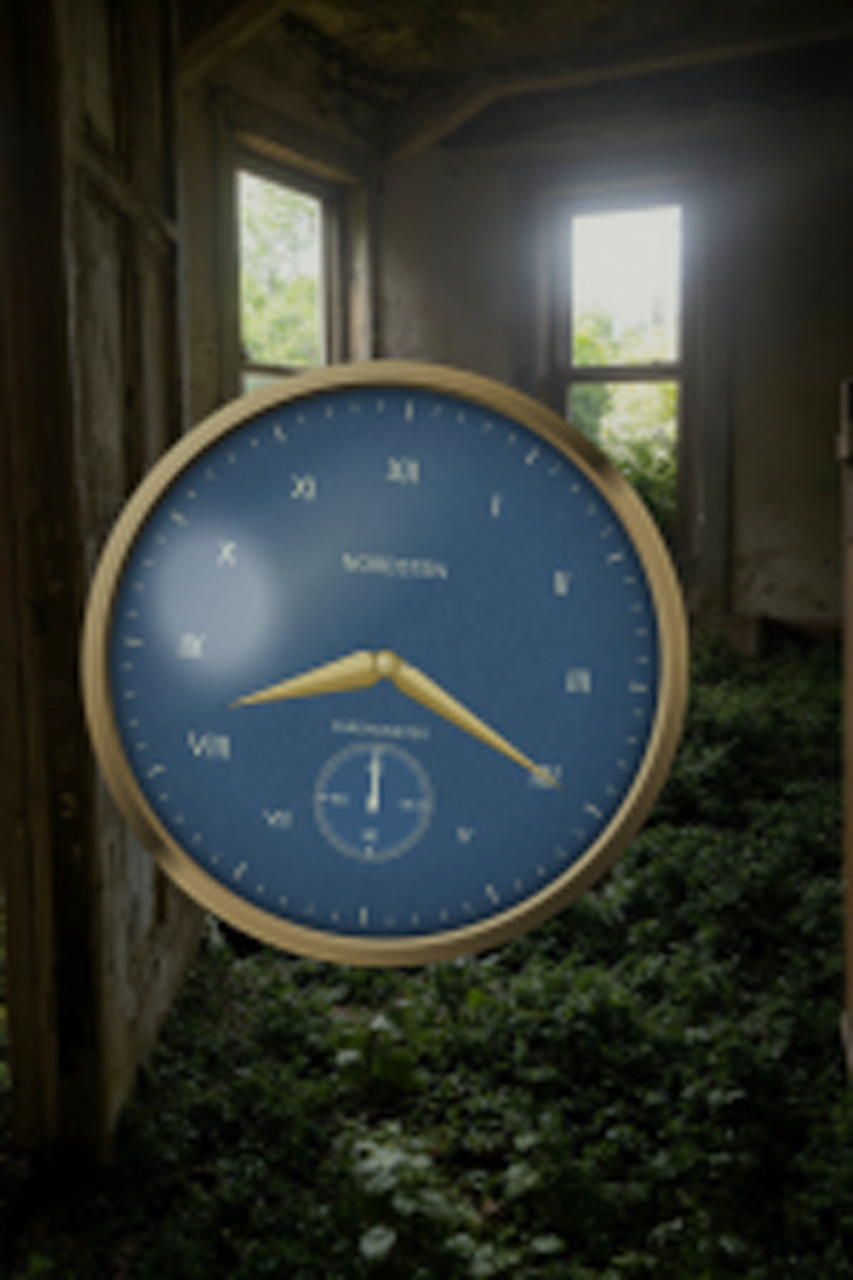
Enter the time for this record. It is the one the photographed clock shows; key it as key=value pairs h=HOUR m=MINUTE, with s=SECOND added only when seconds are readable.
h=8 m=20
